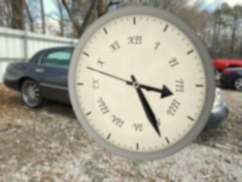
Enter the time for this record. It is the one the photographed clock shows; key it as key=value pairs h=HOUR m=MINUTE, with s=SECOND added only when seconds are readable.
h=3 m=25 s=48
